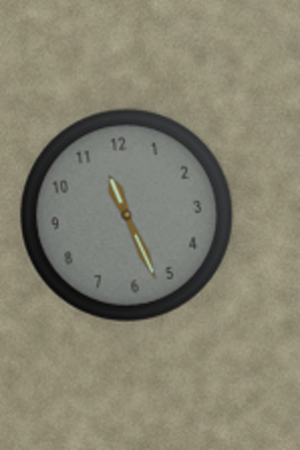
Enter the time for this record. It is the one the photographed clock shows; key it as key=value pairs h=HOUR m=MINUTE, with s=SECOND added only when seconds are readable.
h=11 m=27
